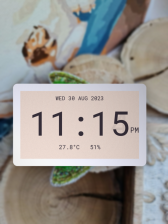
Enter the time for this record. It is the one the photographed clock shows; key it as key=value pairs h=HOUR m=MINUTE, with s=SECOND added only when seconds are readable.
h=11 m=15
